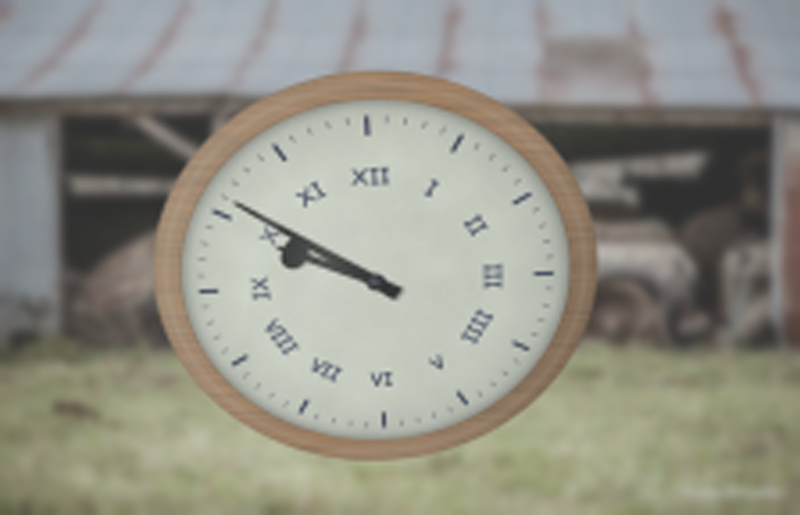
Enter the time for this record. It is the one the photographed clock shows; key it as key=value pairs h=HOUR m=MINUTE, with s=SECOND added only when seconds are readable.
h=9 m=51
